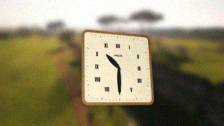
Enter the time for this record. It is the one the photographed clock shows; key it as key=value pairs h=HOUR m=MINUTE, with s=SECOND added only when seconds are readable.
h=10 m=30
